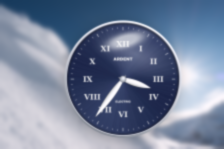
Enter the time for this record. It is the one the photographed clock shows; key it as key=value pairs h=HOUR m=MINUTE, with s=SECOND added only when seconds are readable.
h=3 m=36
